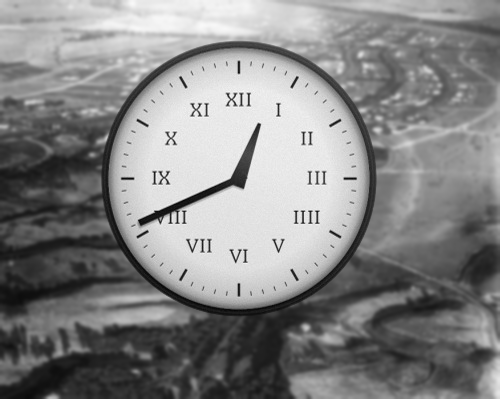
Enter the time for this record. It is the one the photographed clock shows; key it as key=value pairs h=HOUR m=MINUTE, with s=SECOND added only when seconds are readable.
h=12 m=41
